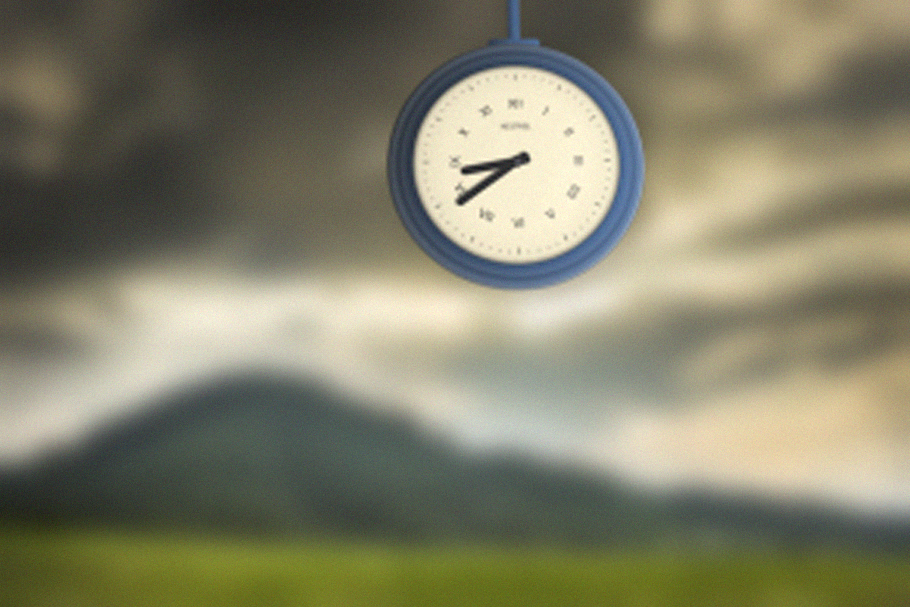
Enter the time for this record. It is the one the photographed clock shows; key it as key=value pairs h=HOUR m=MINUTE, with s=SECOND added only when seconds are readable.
h=8 m=39
